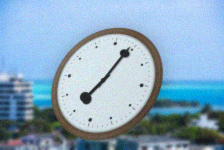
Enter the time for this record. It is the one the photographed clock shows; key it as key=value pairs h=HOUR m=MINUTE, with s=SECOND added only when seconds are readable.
h=7 m=4
